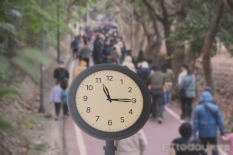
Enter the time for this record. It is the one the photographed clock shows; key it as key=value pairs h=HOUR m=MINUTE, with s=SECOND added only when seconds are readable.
h=11 m=15
